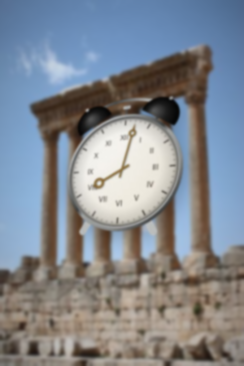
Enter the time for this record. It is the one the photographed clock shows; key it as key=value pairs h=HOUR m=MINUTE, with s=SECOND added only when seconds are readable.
h=8 m=2
